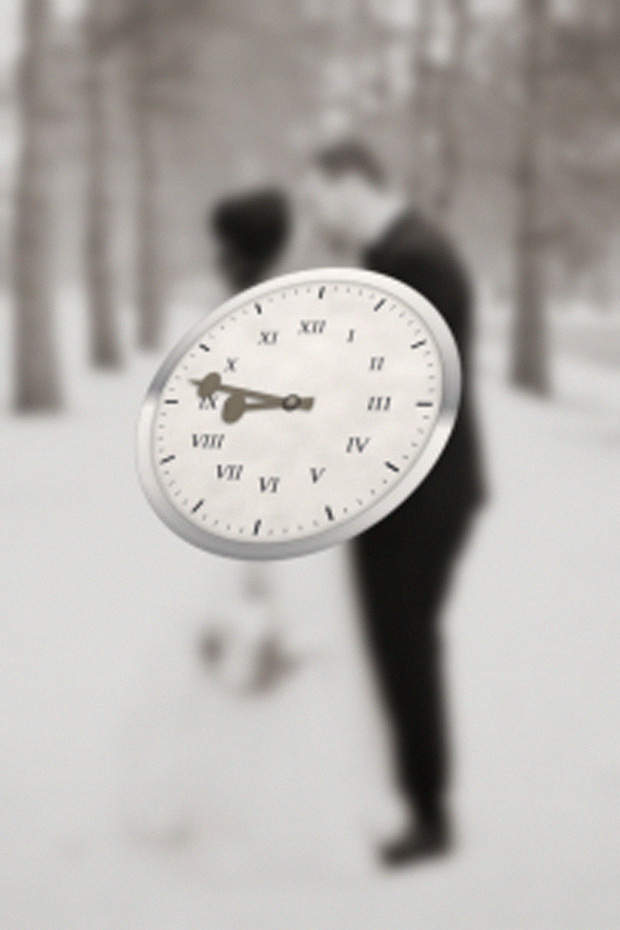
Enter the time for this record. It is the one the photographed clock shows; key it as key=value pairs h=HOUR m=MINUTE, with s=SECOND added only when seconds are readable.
h=8 m=47
